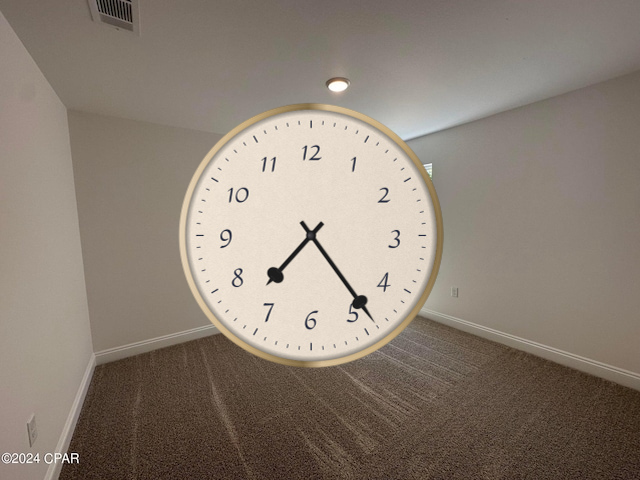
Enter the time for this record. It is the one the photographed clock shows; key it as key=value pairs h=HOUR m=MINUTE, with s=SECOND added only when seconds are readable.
h=7 m=24
